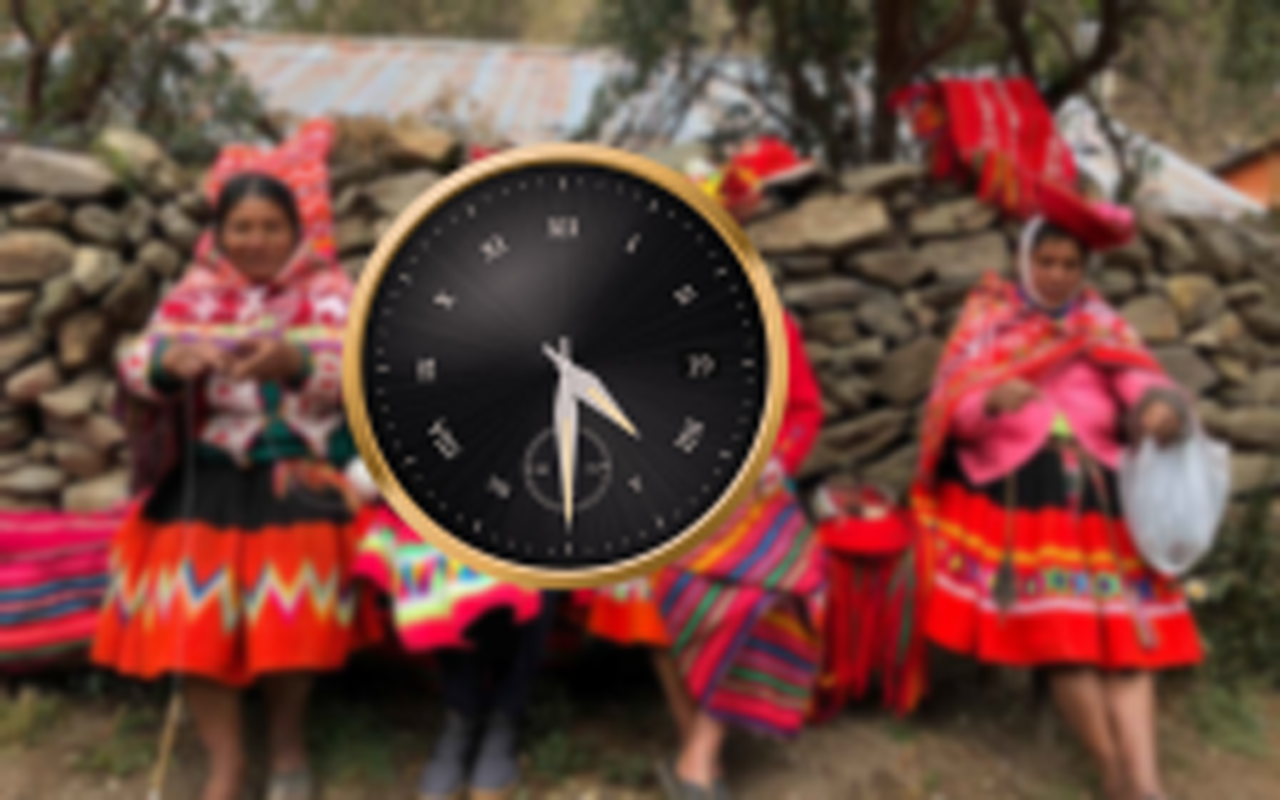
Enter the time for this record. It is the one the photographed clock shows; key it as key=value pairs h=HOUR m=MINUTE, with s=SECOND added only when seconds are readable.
h=4 m=30
